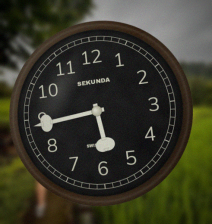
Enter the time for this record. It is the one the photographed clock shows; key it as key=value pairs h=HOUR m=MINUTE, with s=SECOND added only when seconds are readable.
h=5 m=44
